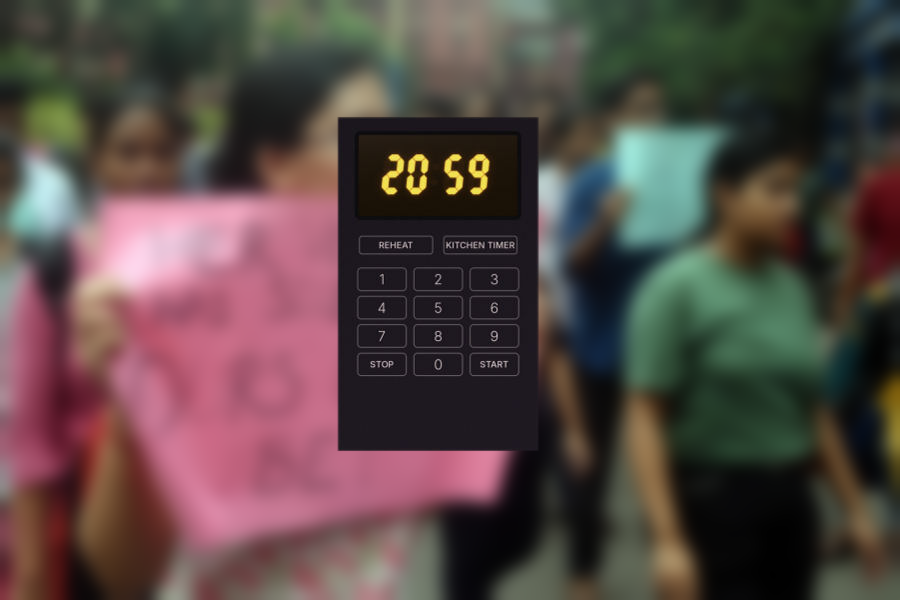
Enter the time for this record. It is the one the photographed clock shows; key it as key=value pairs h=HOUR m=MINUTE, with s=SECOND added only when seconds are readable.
h=20 m=59
